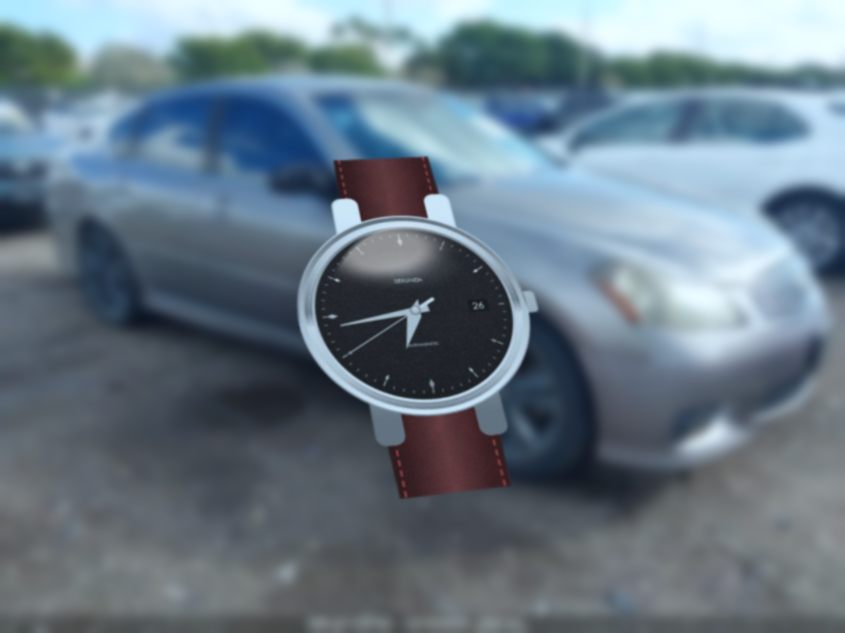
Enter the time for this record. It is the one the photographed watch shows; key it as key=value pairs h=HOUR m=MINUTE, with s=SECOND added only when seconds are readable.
h=6 m=43 s=40
